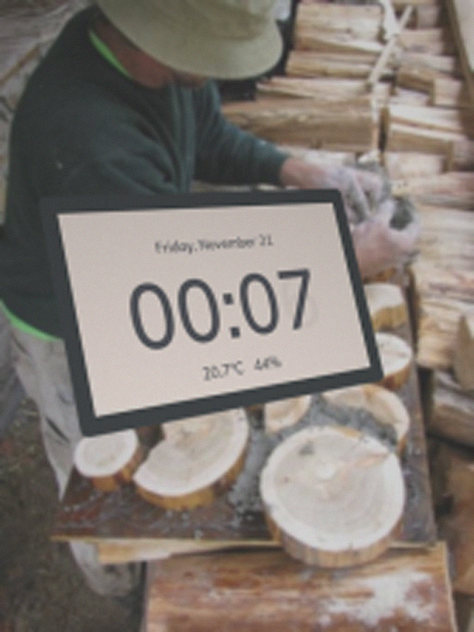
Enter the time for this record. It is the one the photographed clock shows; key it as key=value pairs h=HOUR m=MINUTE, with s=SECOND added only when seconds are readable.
h=0 m=7
